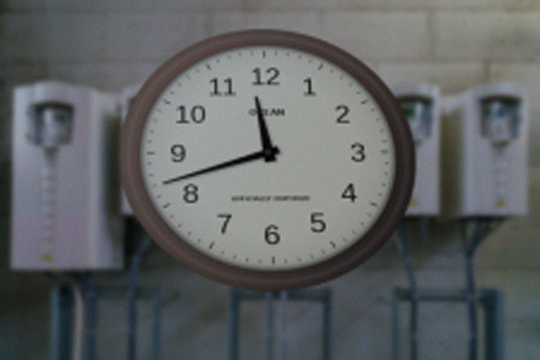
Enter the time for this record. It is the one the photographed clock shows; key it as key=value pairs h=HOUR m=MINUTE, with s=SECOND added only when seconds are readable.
h=11 m=42
